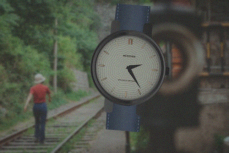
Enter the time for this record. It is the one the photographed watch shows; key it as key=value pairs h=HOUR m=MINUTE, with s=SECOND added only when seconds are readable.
h=2 m=24
